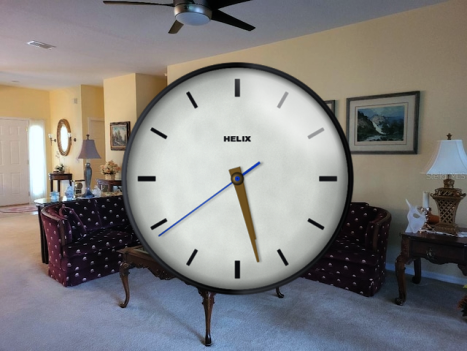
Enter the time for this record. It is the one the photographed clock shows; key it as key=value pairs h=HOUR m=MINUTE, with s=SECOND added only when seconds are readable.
h=5 m=27 s=39
